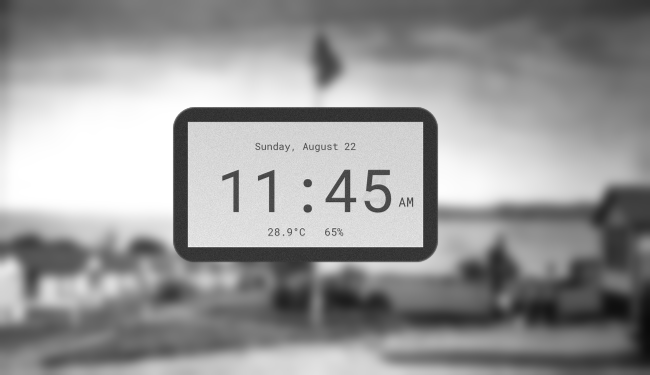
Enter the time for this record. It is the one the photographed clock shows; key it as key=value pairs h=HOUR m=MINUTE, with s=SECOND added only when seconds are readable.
h=11 m=45
